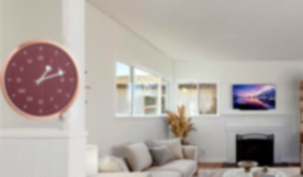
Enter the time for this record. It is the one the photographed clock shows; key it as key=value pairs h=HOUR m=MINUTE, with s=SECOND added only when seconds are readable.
h=1 m=12
